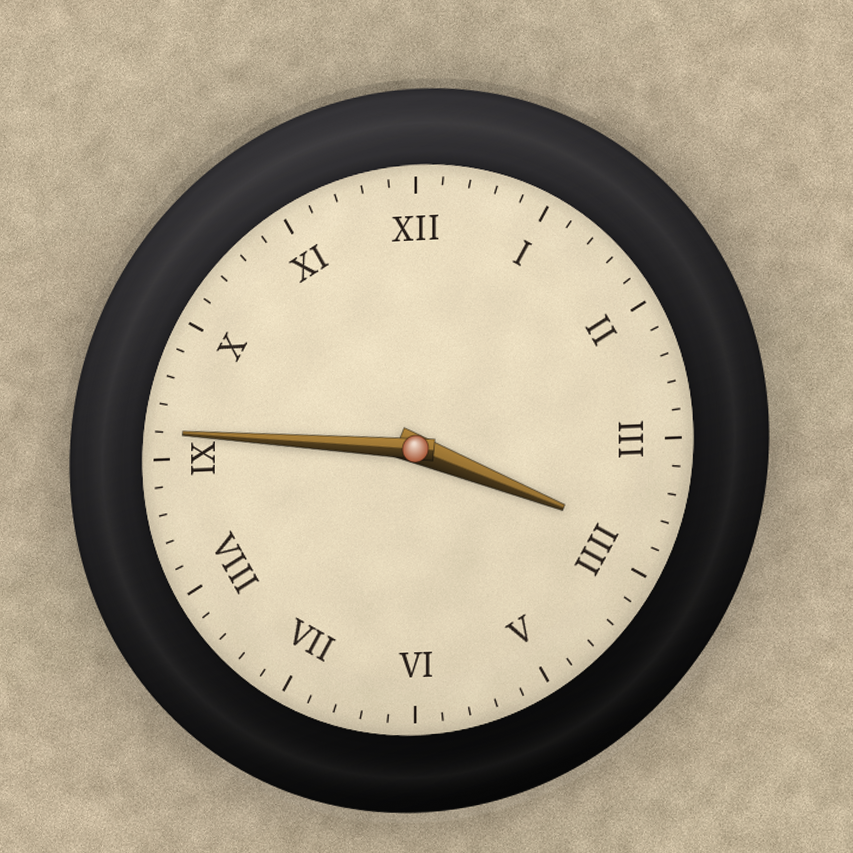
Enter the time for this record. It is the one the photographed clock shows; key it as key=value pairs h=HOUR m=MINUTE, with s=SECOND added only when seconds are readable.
h=3 m=46
